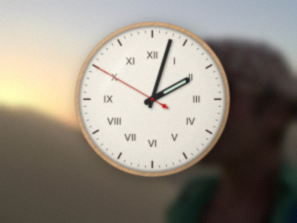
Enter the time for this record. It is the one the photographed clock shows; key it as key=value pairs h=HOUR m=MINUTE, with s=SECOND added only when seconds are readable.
h=2 m=2 s=50
